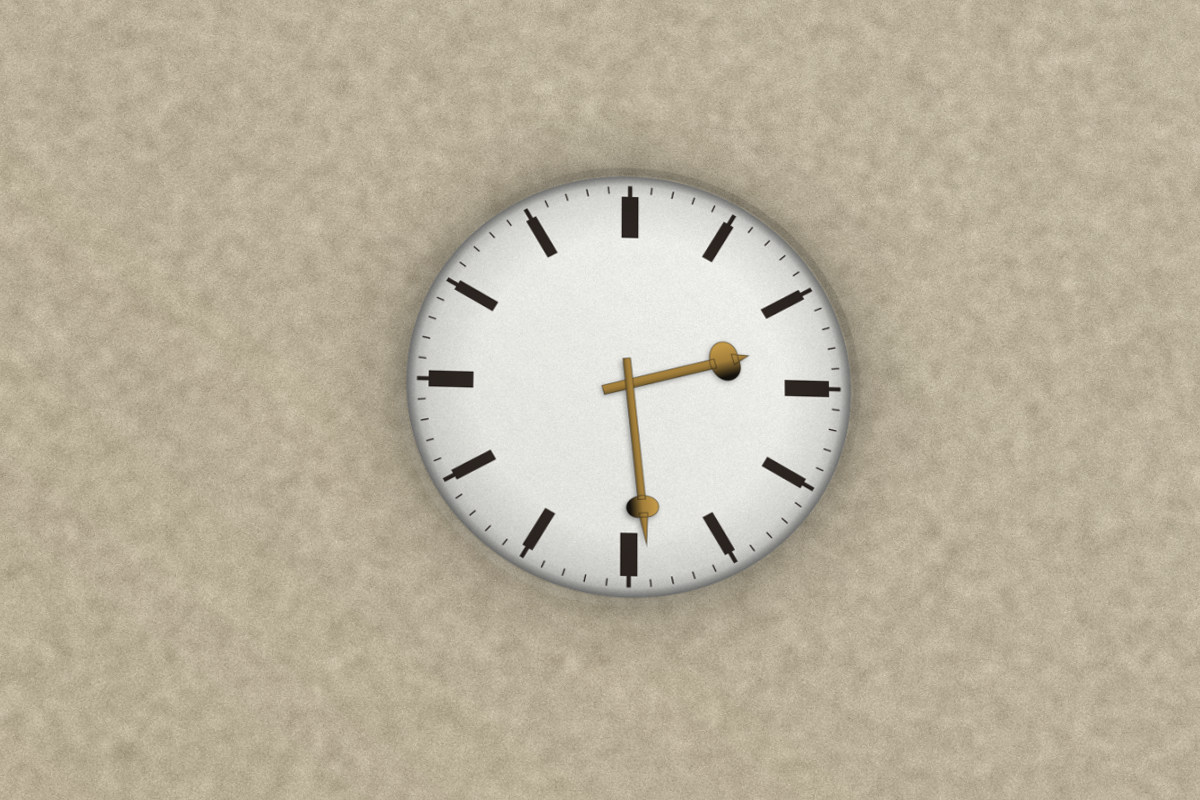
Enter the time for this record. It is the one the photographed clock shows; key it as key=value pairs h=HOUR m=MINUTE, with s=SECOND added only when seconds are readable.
h=2 m=29
